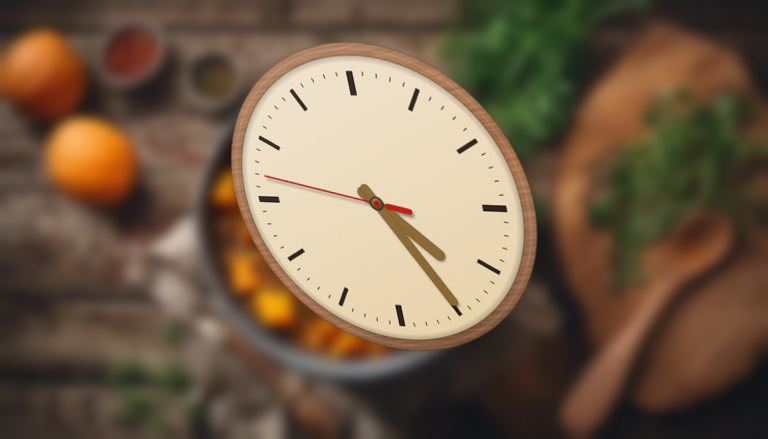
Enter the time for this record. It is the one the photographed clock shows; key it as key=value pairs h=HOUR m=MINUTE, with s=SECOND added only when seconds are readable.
h=4 m=24 s=47
